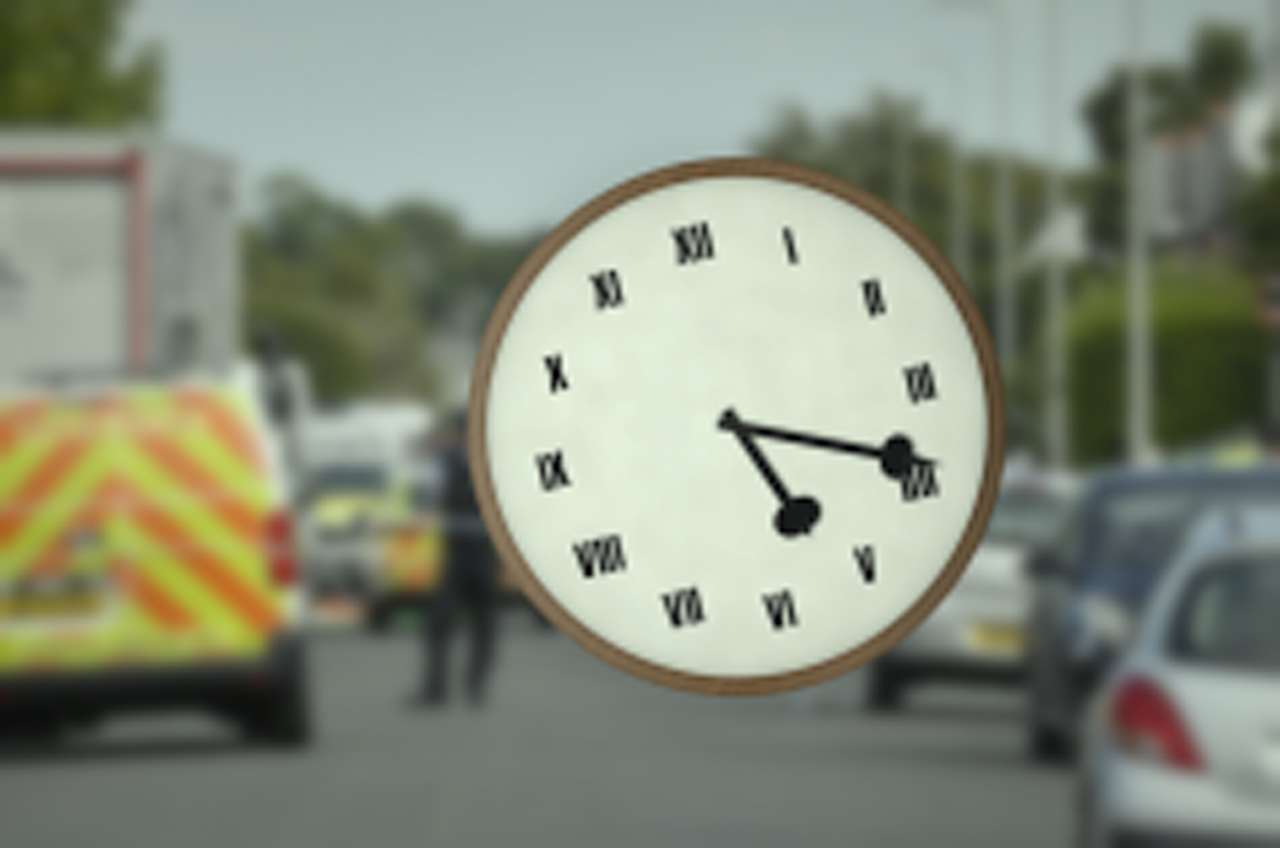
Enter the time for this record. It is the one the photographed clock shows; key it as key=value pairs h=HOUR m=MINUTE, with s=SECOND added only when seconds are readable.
h=5 m=19
